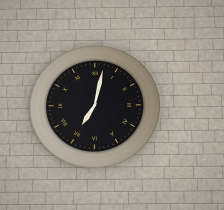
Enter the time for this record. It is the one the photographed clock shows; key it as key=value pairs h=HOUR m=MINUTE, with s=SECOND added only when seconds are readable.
h=7 m=2
